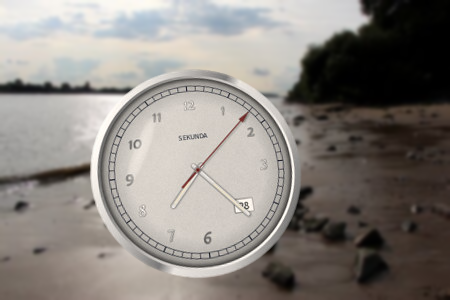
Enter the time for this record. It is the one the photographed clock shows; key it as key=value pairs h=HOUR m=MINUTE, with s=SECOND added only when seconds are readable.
h=7 m=23 s=8
